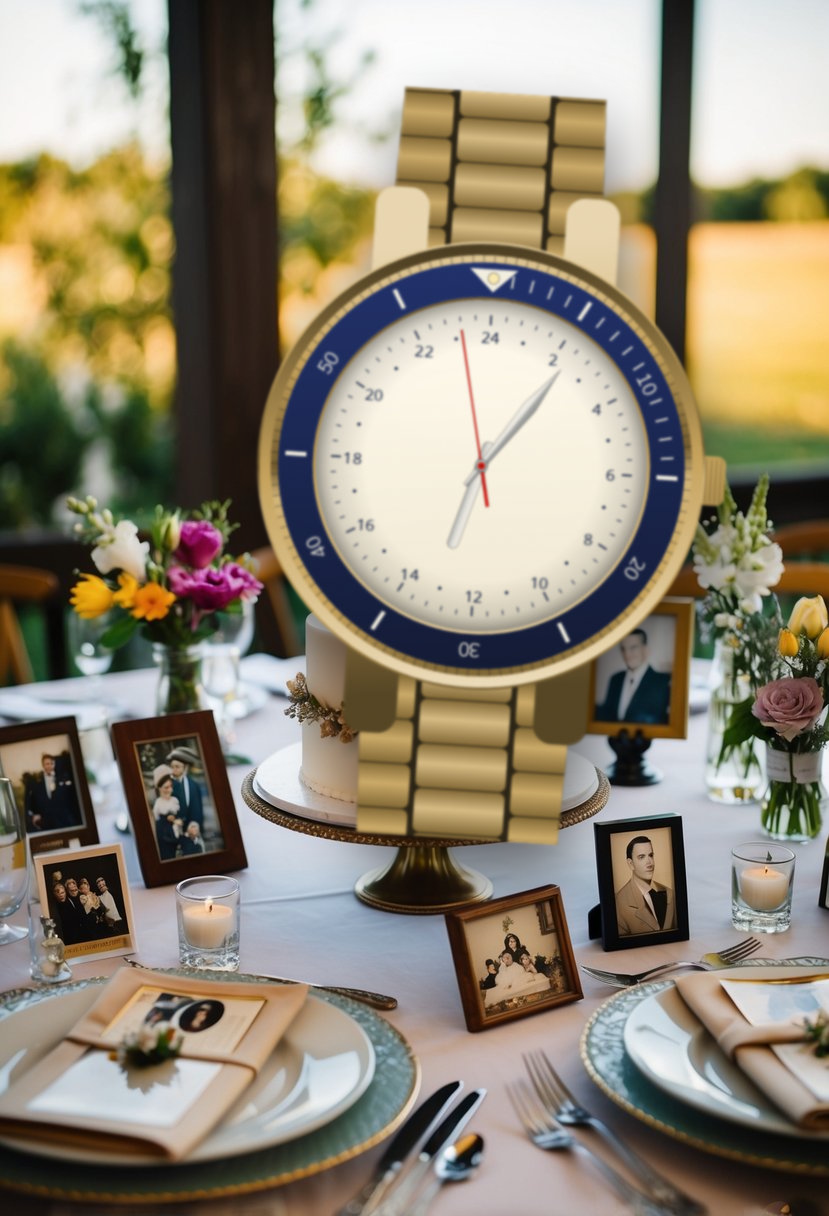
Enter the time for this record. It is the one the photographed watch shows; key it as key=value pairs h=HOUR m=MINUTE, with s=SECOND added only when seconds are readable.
h=13 m=5 s=58
